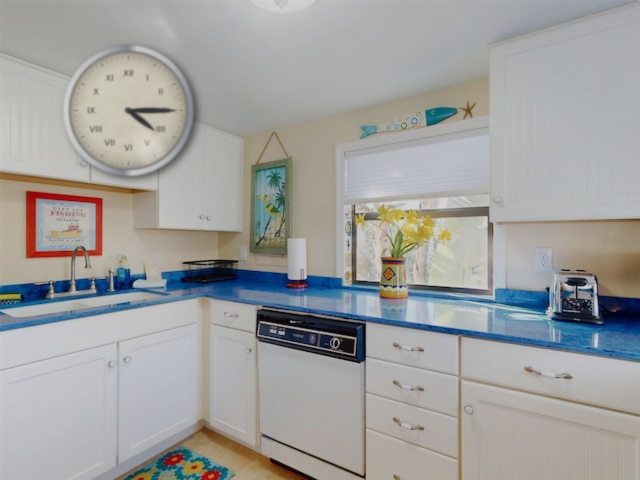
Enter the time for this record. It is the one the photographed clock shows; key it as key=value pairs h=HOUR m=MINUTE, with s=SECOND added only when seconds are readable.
h=4 m=15
